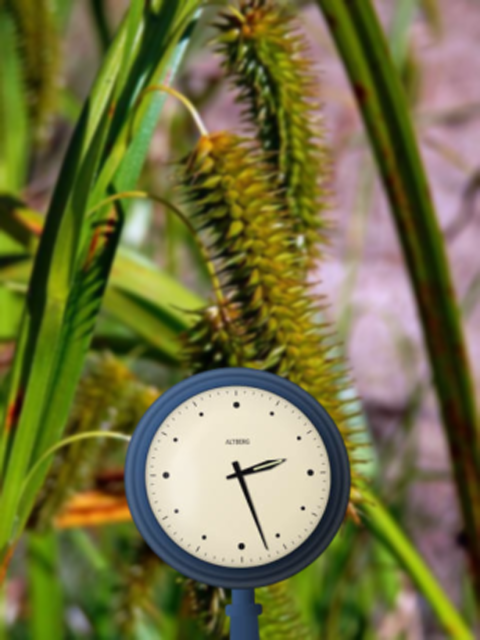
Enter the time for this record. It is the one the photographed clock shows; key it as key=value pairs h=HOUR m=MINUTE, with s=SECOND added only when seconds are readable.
h=2 m=27
